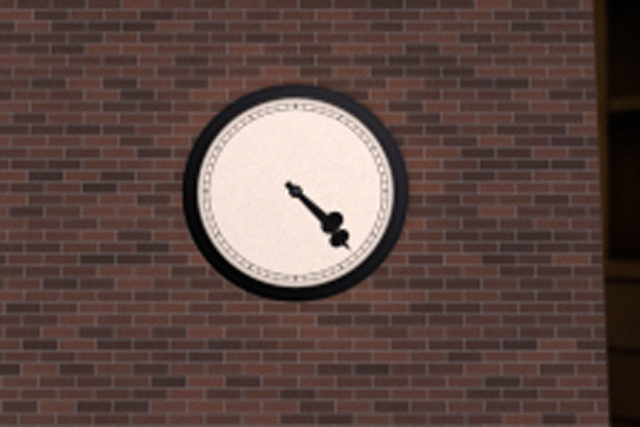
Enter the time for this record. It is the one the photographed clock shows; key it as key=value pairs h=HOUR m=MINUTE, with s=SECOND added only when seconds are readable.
h=4 m=23
